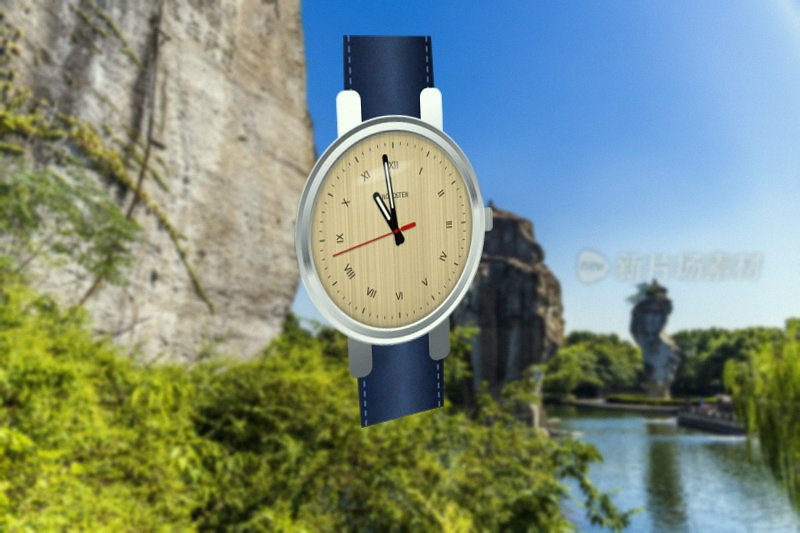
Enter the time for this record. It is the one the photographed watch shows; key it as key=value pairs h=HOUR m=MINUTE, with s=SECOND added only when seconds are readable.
h=10 m=58 s=43
